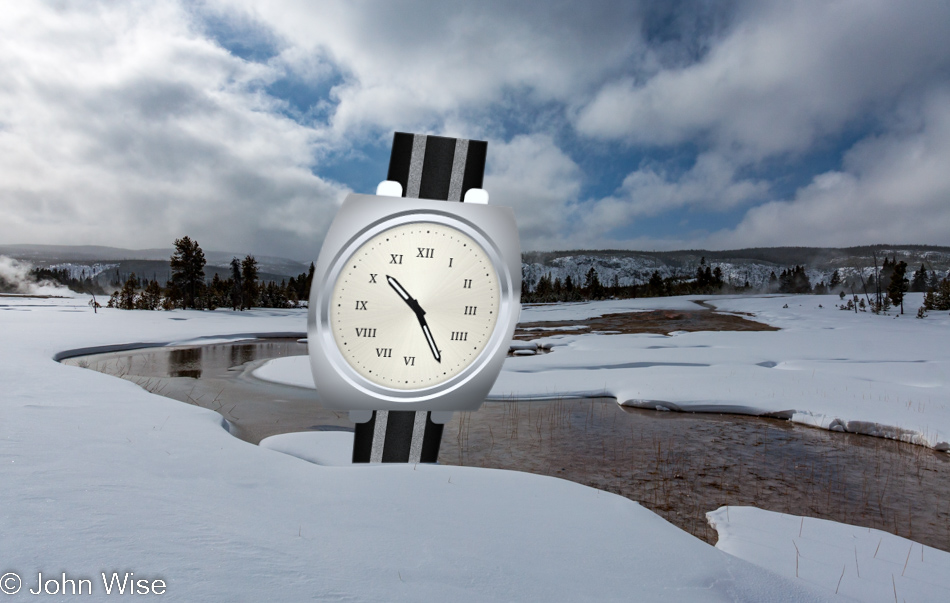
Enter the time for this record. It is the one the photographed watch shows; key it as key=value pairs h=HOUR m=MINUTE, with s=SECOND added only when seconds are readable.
h=10 m=25
